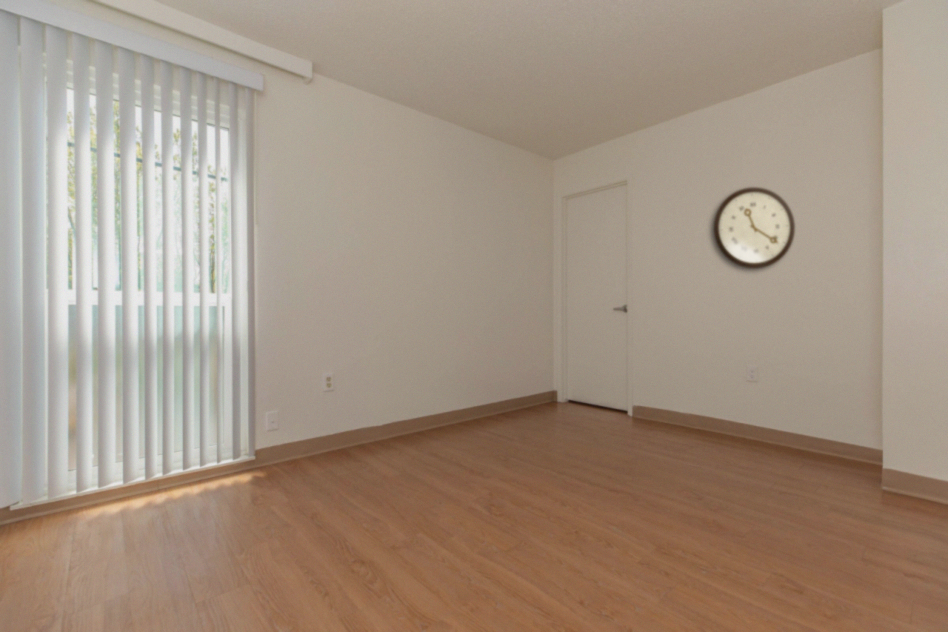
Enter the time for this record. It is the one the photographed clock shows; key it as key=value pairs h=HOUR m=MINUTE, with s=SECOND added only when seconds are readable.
h=11 m=21
